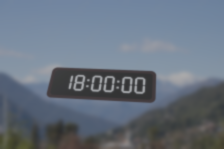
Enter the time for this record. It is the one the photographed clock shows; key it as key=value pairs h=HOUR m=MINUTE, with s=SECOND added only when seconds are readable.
h=18 m=0 s=0
